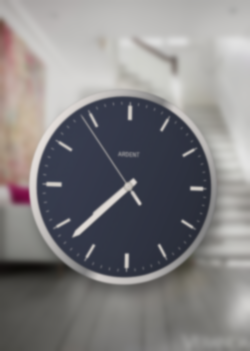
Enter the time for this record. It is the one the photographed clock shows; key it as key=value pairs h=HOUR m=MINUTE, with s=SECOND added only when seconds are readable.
h=7 m=37 s=54
